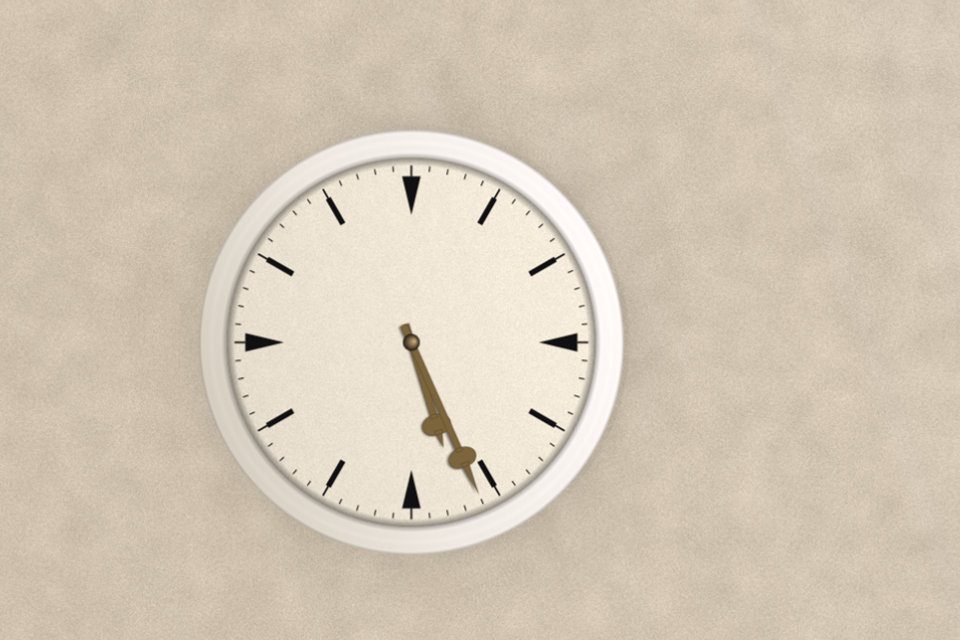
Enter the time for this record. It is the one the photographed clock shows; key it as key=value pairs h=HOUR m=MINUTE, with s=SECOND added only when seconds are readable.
h=5 m=26
